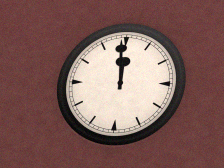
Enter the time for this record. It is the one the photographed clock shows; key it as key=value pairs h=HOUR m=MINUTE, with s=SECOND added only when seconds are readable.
h=11 m=59
